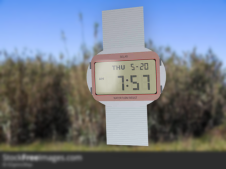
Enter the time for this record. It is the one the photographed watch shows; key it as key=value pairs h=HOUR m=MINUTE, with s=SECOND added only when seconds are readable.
h=7 m=57
